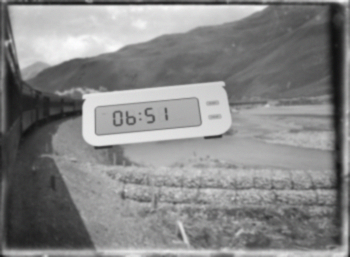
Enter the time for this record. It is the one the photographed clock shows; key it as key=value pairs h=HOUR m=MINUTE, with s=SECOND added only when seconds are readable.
h=6 m=51
